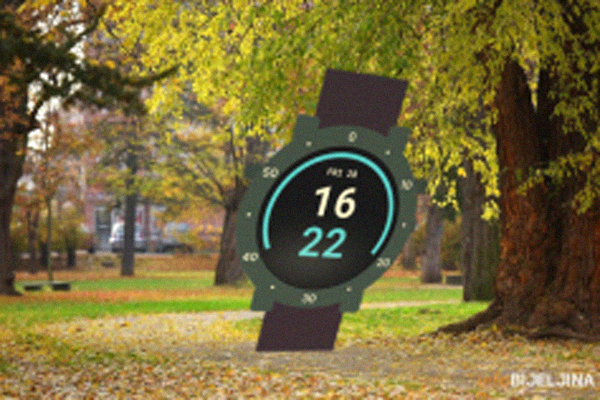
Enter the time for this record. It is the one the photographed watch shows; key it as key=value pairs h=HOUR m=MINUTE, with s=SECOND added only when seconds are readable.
h=16 m=22
